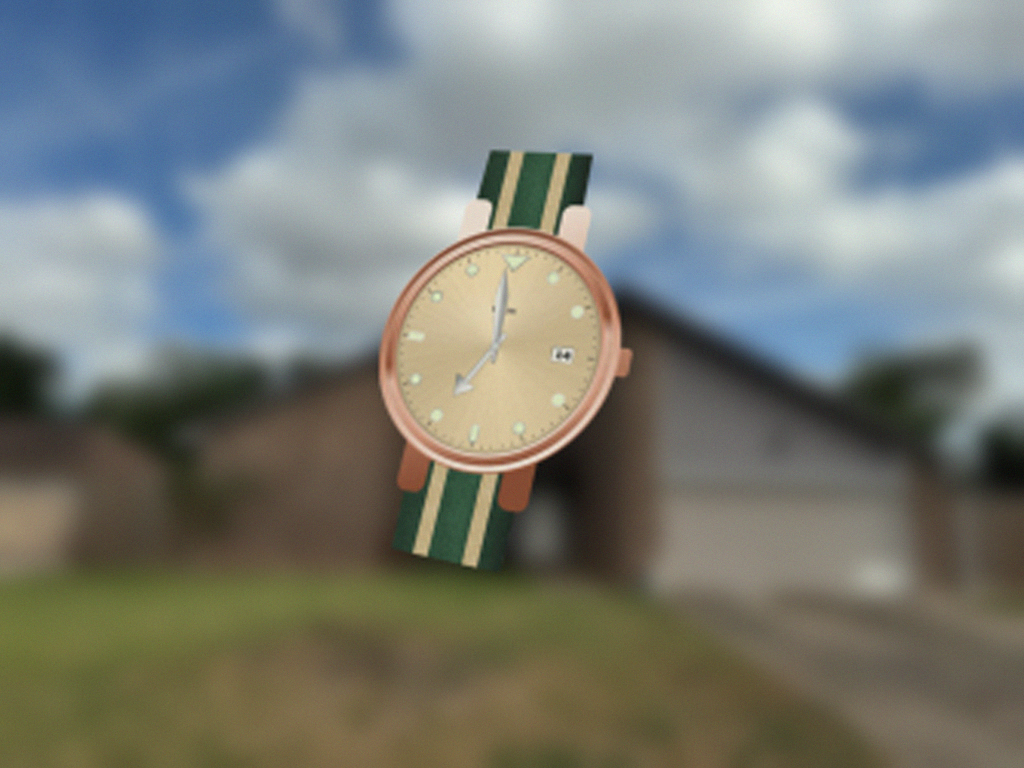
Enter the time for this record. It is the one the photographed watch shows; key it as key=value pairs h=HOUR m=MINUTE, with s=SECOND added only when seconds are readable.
h=6 m=59
